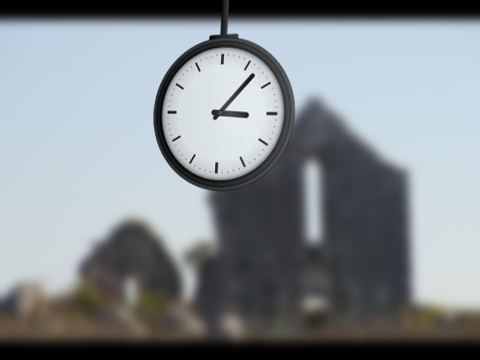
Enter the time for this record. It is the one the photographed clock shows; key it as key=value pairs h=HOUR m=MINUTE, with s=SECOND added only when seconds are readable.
h=3 m=7
